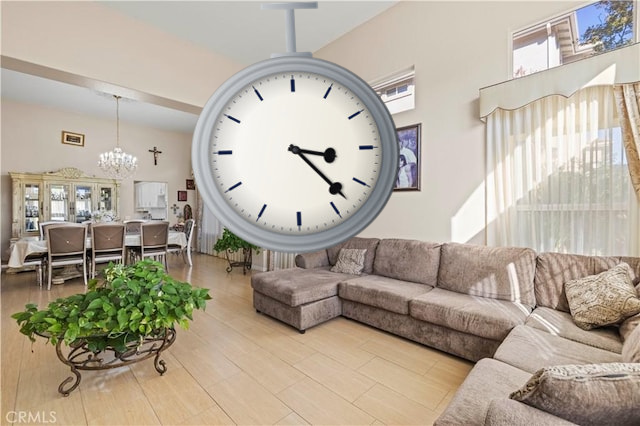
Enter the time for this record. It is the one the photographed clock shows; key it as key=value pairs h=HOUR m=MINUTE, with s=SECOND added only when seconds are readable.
h=3 m=23
